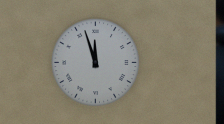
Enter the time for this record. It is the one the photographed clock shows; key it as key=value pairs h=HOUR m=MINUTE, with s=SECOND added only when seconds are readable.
h=11 m=57
